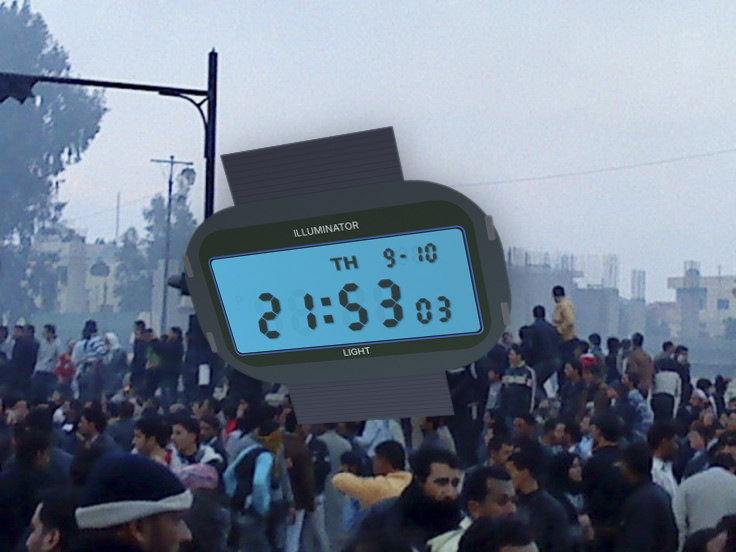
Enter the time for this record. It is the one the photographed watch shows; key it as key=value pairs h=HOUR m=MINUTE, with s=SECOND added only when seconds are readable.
h=21 m=53 s=3
